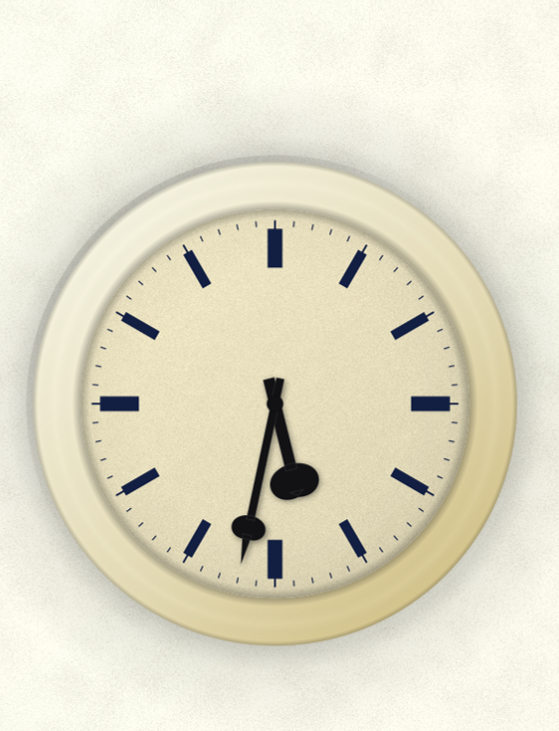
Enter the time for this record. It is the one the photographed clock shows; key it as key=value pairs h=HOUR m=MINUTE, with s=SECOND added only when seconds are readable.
h=5 m=32
